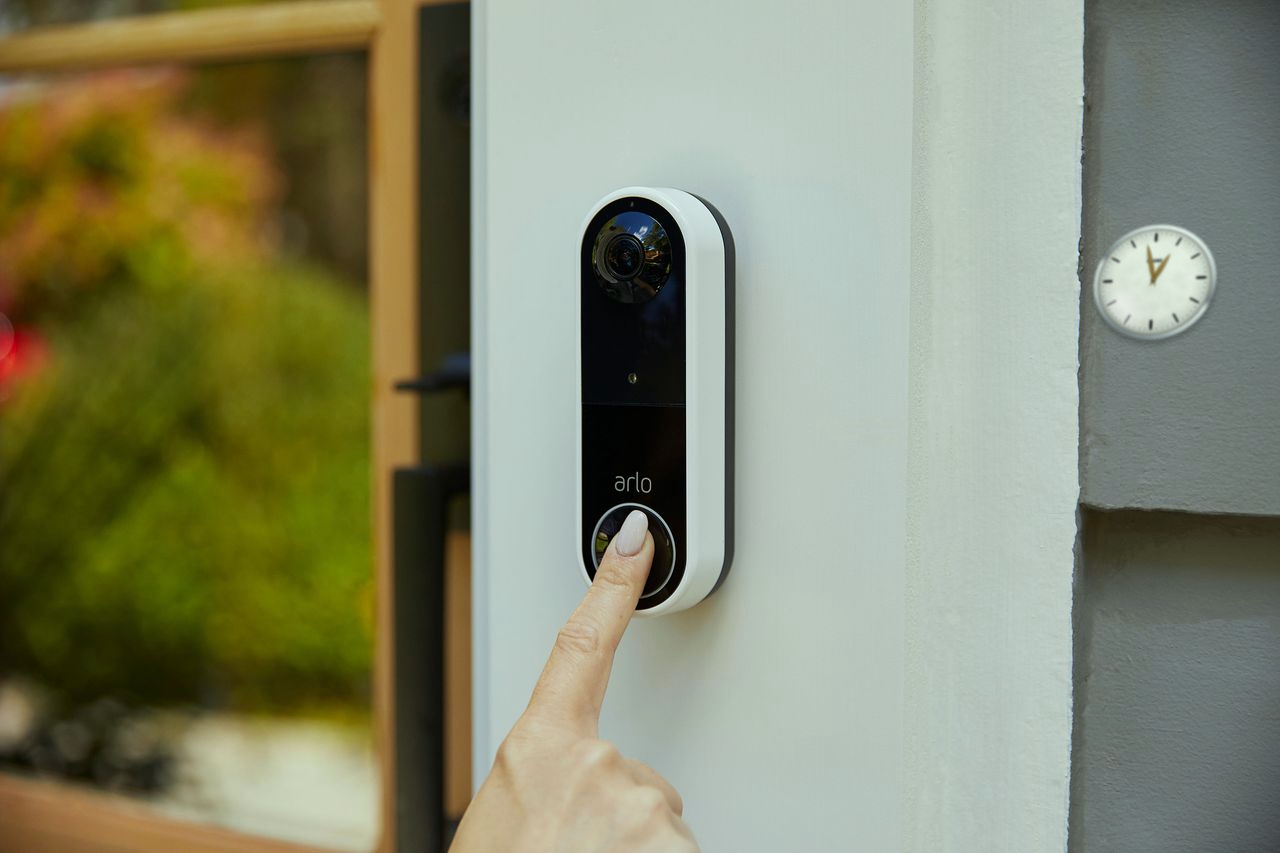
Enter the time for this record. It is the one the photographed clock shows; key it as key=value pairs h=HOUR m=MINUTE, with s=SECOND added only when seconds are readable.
h=12 m=58
